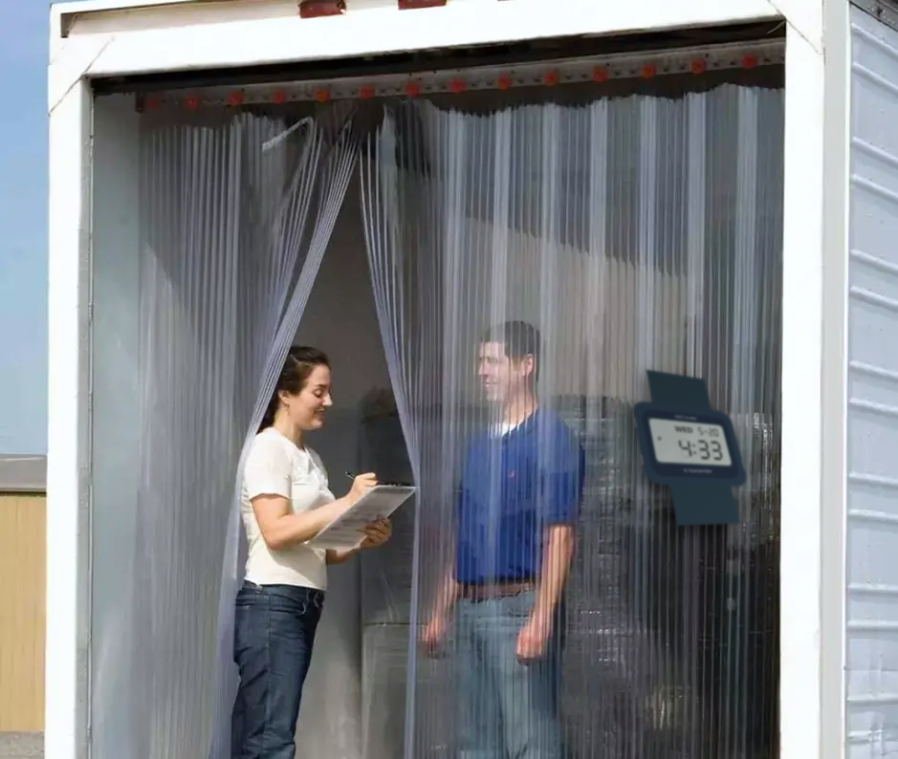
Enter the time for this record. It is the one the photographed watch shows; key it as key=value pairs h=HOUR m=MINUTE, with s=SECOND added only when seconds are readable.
h=4 m=33
